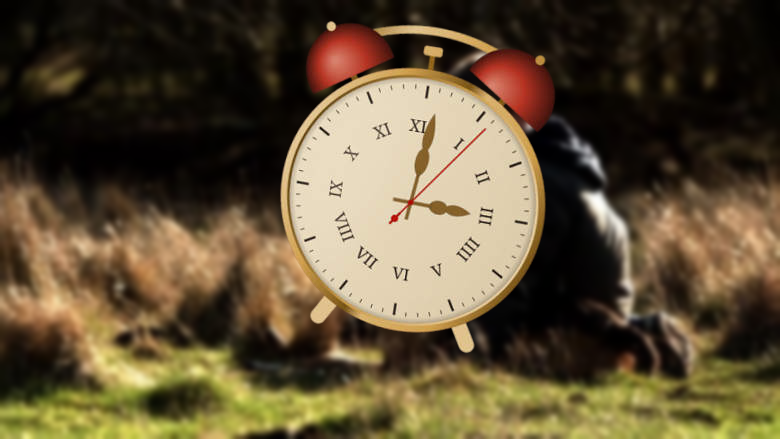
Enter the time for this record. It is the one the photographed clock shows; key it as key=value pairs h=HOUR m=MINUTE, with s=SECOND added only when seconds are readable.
h=3 m=1 s=6
